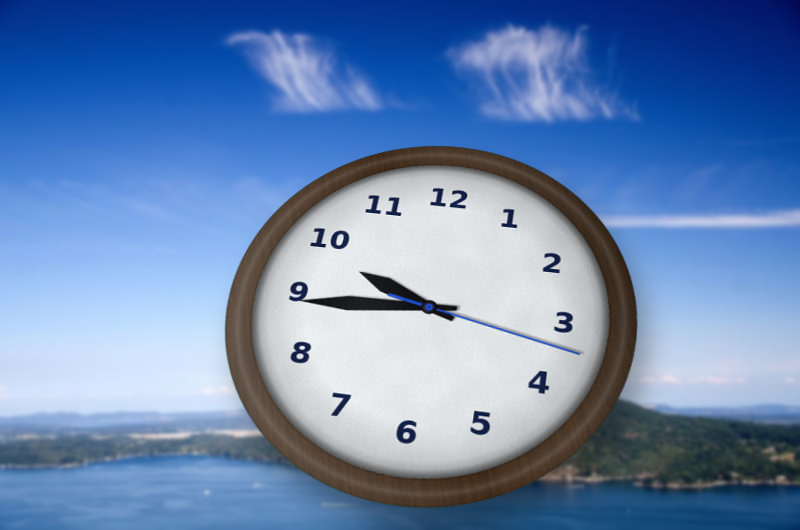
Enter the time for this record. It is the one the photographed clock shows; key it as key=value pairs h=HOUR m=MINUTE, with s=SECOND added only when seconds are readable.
h=9 m=44 s=17
